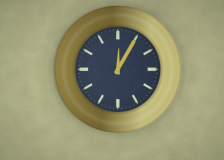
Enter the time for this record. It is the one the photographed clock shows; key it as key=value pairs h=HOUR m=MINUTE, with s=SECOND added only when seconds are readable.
h=12 m=5
